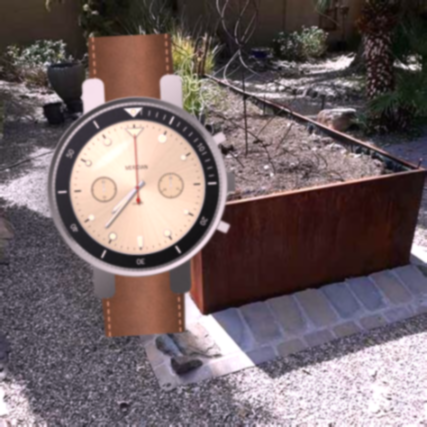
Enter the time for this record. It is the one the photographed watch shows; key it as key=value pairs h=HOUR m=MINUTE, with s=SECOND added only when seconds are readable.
h=7 m=37
